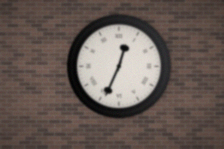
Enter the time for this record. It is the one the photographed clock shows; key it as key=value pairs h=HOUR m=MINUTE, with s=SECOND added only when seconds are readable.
h=12 m=34
